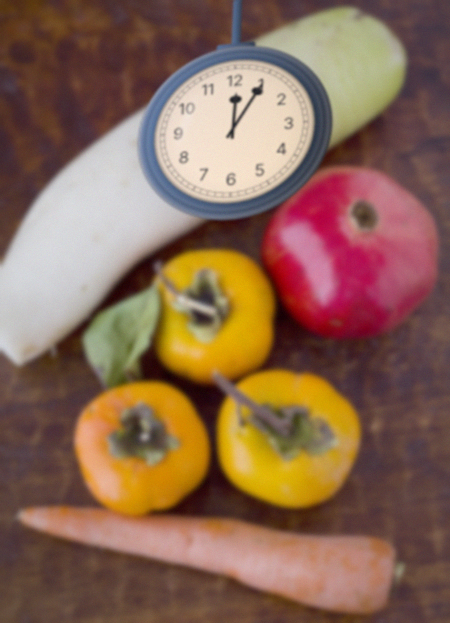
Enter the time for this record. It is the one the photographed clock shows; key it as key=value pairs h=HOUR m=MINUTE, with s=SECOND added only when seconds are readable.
h=12 m=5
